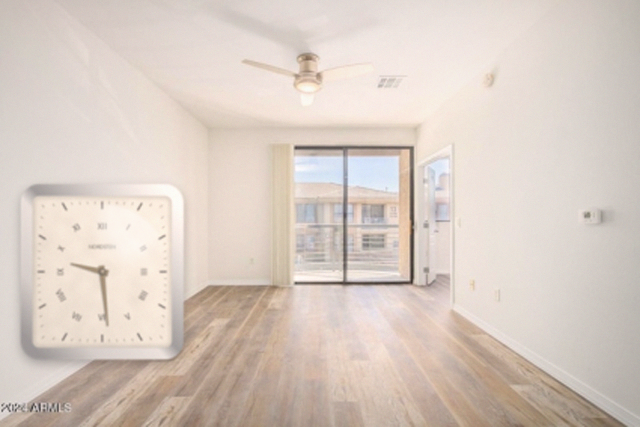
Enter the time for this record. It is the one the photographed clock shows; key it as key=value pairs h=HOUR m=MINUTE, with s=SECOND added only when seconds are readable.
h=9 m=29
